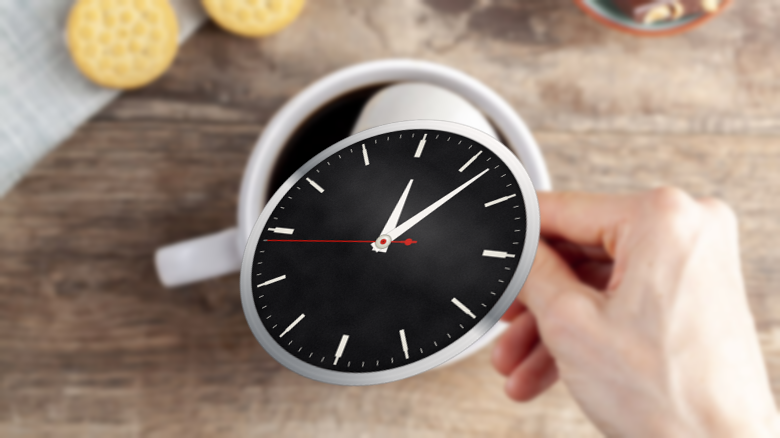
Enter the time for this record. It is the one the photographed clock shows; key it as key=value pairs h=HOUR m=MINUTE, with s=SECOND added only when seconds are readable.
h=12 m=6 s=44
